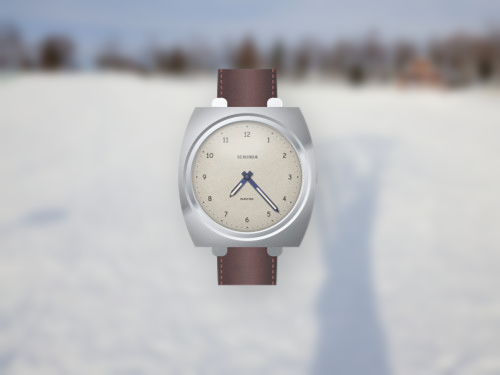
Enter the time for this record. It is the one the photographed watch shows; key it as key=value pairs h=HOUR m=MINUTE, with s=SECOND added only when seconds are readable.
h=7 m=23
